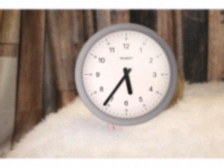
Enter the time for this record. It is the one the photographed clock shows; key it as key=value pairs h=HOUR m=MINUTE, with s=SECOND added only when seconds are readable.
h=5 m=36
